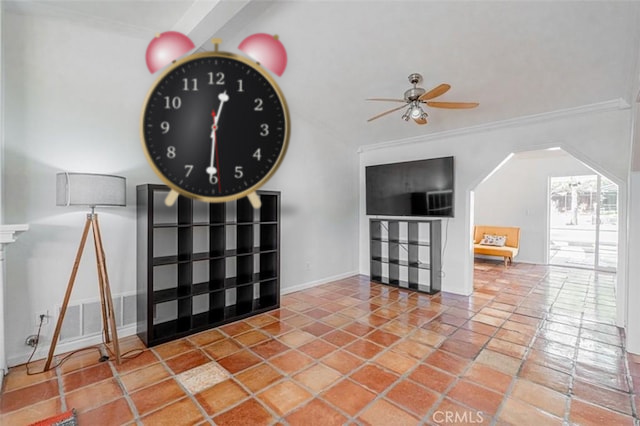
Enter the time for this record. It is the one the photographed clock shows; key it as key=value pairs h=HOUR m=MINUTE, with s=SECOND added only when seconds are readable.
h=12 m=30 s=29
